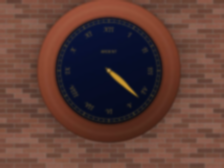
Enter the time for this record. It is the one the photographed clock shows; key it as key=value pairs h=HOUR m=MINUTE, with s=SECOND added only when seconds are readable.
h=4 m=22
